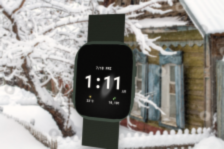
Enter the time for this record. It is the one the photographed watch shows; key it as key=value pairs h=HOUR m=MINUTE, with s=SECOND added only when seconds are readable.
h=1 m=11
